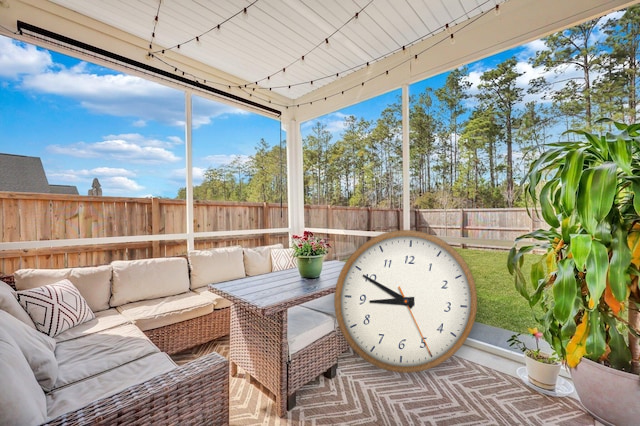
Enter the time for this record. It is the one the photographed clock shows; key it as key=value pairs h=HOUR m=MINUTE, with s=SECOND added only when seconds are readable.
h=8 m=49 s=25
